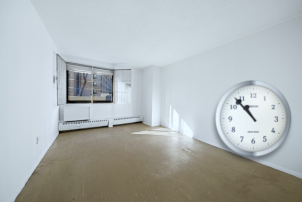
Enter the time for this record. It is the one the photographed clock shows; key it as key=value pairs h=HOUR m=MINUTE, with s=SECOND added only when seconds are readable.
h=10 m=53
